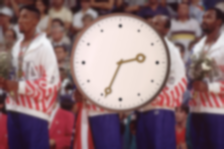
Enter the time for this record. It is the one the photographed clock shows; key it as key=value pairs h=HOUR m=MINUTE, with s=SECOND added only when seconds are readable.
h=2 m=34
